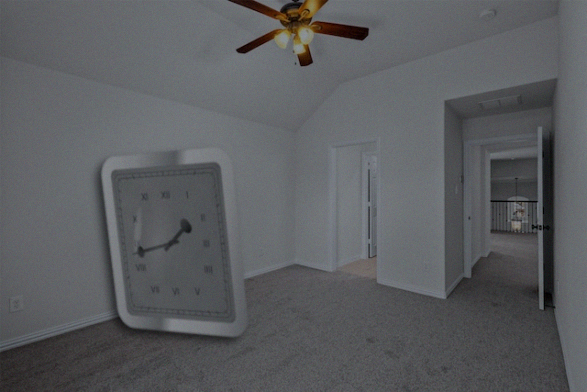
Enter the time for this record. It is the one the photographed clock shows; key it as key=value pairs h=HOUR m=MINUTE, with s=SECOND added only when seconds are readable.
h=1 m=43
